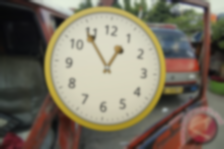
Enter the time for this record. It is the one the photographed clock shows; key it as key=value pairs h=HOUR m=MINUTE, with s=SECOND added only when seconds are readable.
h=12 m=54
